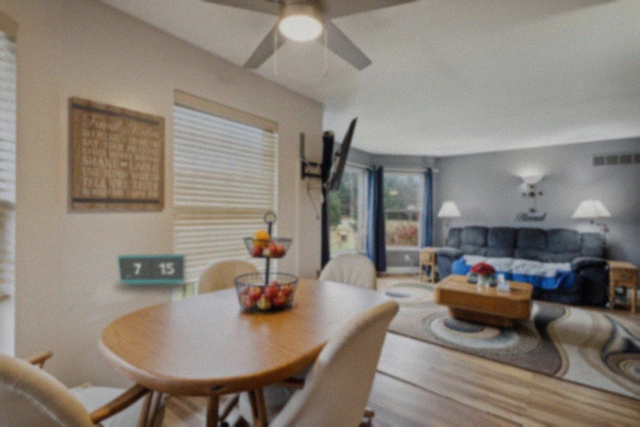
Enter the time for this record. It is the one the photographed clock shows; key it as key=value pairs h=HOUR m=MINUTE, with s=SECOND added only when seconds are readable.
h=7 m=15
